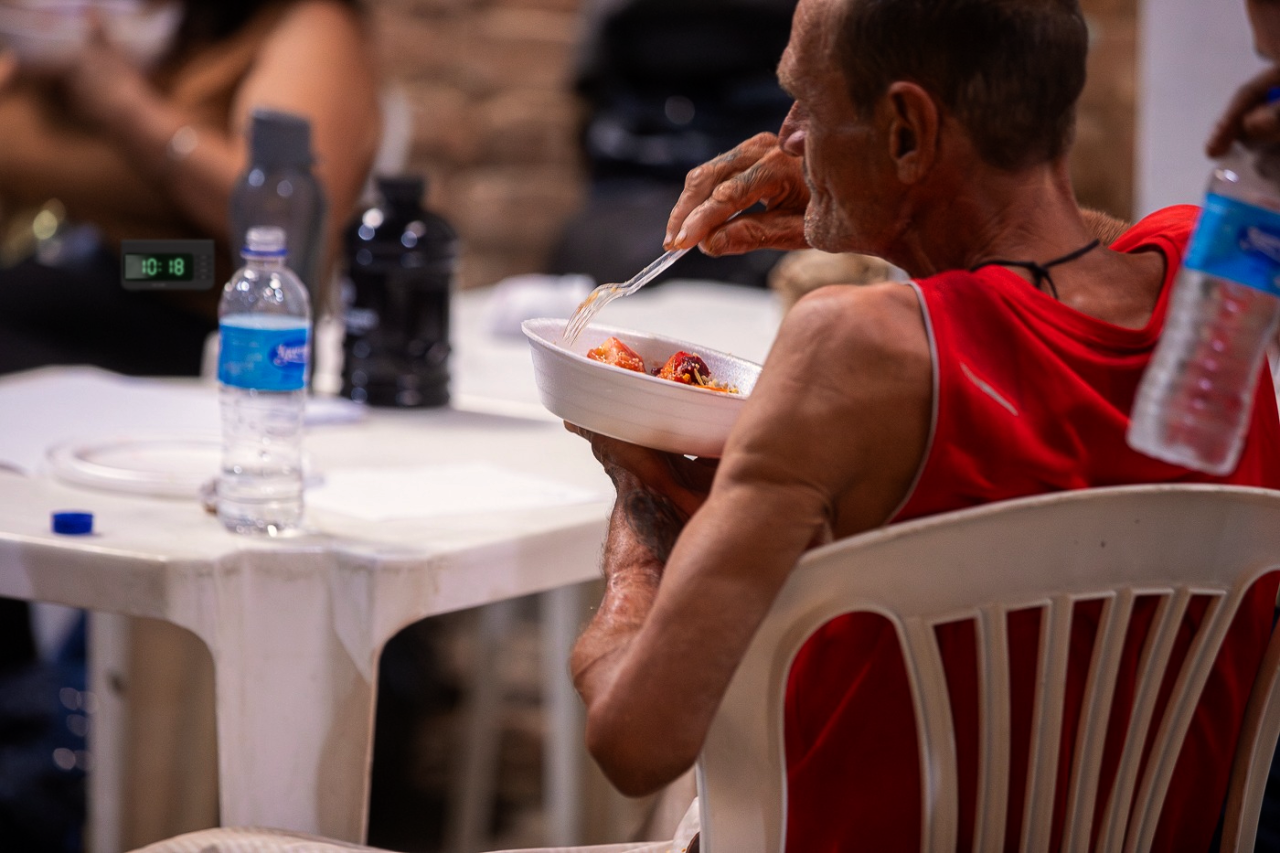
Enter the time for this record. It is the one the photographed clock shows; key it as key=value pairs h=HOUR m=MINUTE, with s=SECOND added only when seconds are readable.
h=10 m=18
